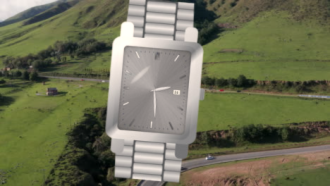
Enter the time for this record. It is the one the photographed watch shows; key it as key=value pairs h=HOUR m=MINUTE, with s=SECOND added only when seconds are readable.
h=2 m=29
